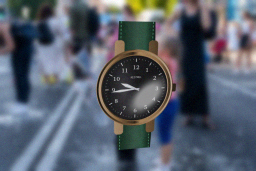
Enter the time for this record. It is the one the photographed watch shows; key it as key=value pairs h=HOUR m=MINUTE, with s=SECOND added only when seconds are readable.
h=9 m=44
